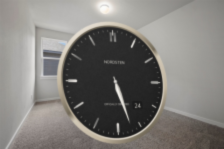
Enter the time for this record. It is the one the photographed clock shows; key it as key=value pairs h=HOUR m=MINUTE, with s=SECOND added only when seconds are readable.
h=5 m=27
